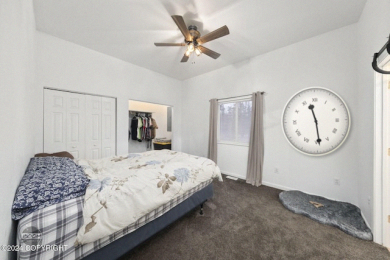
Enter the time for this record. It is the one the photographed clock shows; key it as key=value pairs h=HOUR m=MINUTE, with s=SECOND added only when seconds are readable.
h=11 m=29
